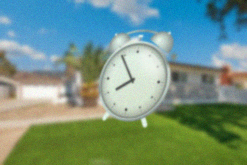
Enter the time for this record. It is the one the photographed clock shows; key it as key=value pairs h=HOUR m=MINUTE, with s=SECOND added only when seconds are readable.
h=7 m=54
